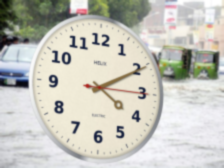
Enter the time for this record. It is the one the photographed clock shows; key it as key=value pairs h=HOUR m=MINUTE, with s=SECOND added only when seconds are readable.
h=4 m=10 s=15
